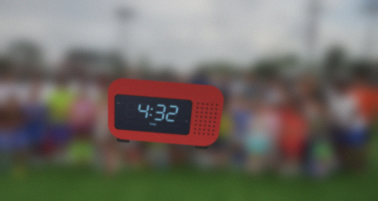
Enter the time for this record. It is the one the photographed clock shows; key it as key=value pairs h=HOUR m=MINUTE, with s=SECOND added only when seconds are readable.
h=4 m=32
